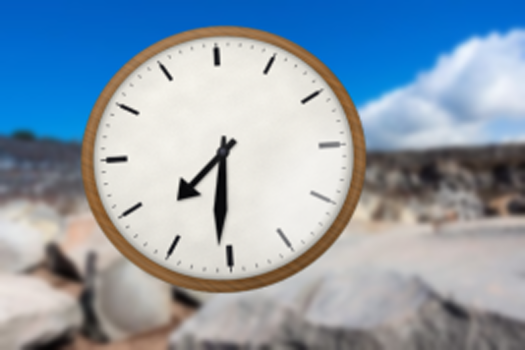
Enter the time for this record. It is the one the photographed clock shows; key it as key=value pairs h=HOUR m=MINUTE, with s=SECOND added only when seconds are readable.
h=7 m=31
